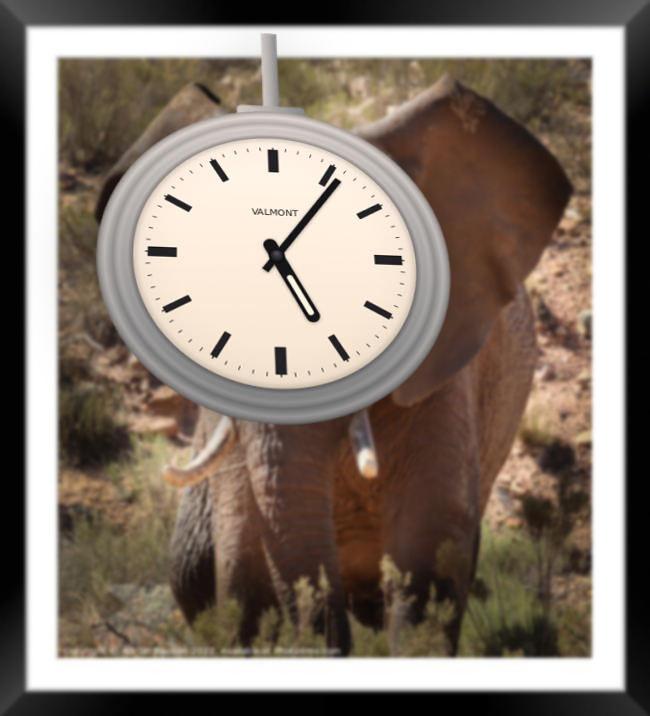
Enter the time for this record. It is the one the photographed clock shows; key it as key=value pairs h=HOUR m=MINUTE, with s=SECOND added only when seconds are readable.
h=5 m=6
